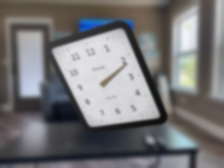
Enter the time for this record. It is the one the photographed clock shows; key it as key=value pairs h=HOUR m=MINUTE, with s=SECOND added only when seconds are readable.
h=2 m=11
